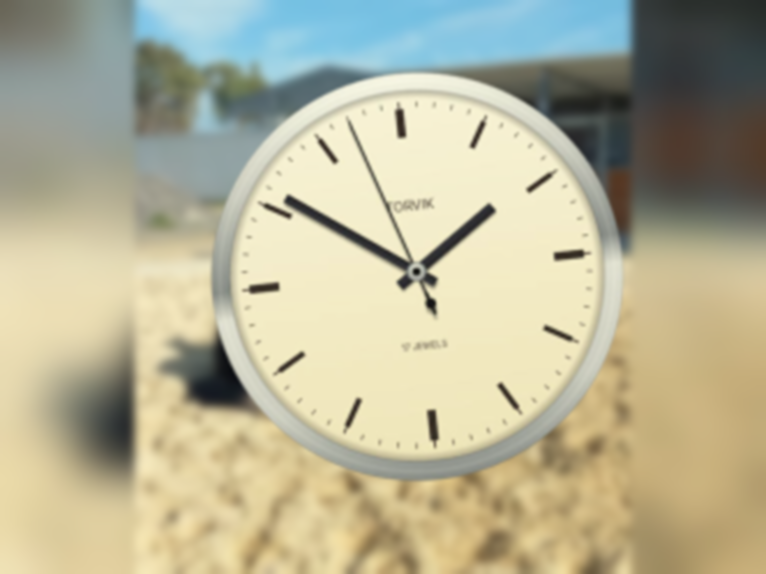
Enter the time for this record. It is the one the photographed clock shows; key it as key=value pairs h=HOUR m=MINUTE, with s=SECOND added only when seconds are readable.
h=1 m=50 s=57
